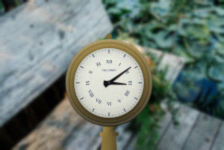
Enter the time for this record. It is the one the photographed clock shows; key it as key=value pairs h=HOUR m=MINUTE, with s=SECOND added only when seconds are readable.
h=3 m=9
